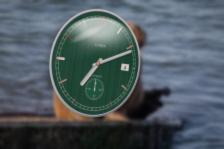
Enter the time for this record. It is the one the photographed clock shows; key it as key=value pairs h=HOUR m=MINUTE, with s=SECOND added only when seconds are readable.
h=7 m=11
